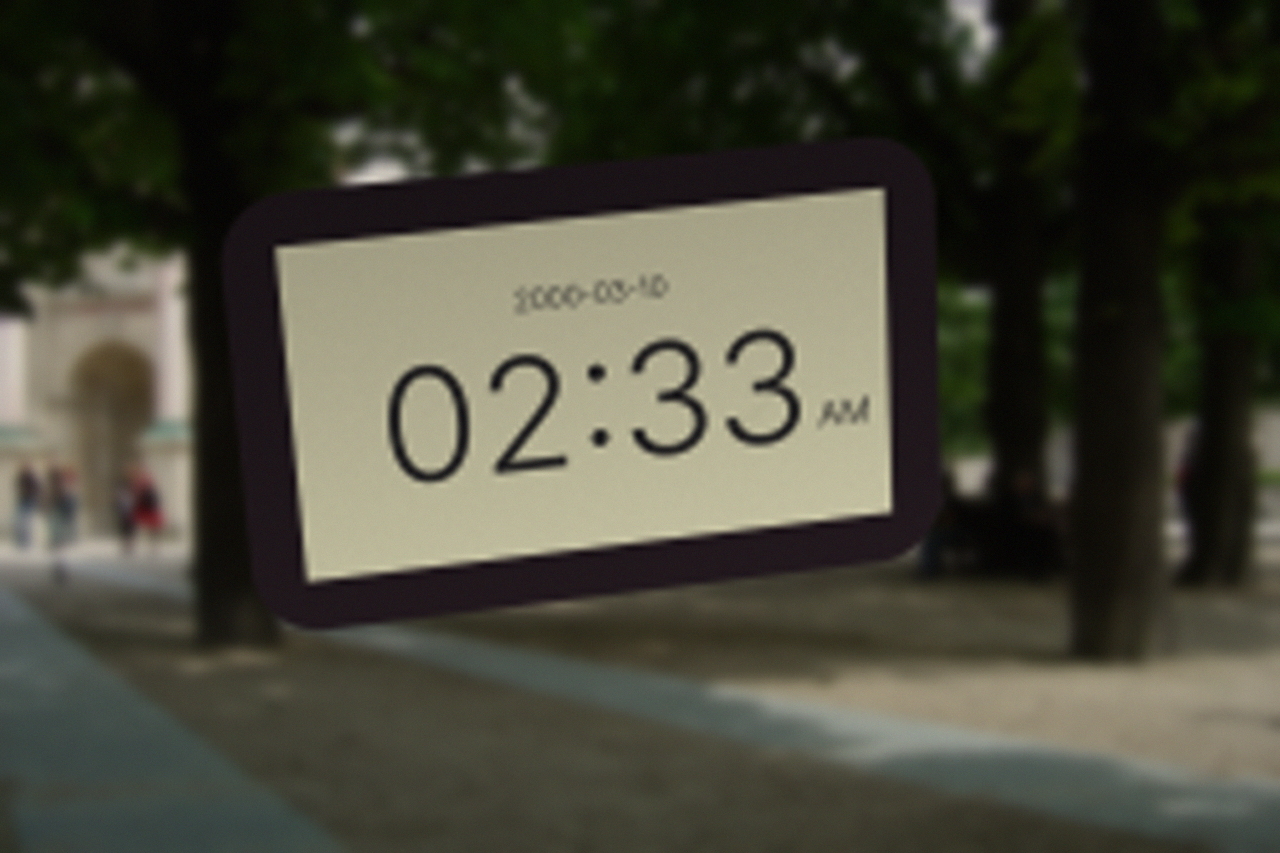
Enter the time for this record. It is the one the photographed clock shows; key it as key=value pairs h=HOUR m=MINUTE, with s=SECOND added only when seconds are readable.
h=2 m=33
